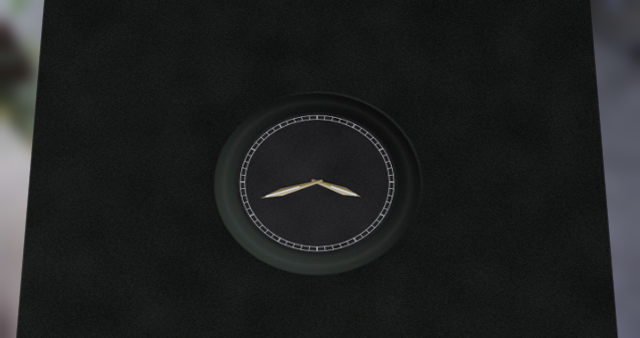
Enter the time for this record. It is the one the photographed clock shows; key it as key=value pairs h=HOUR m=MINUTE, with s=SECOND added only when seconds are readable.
h=3 m=42
